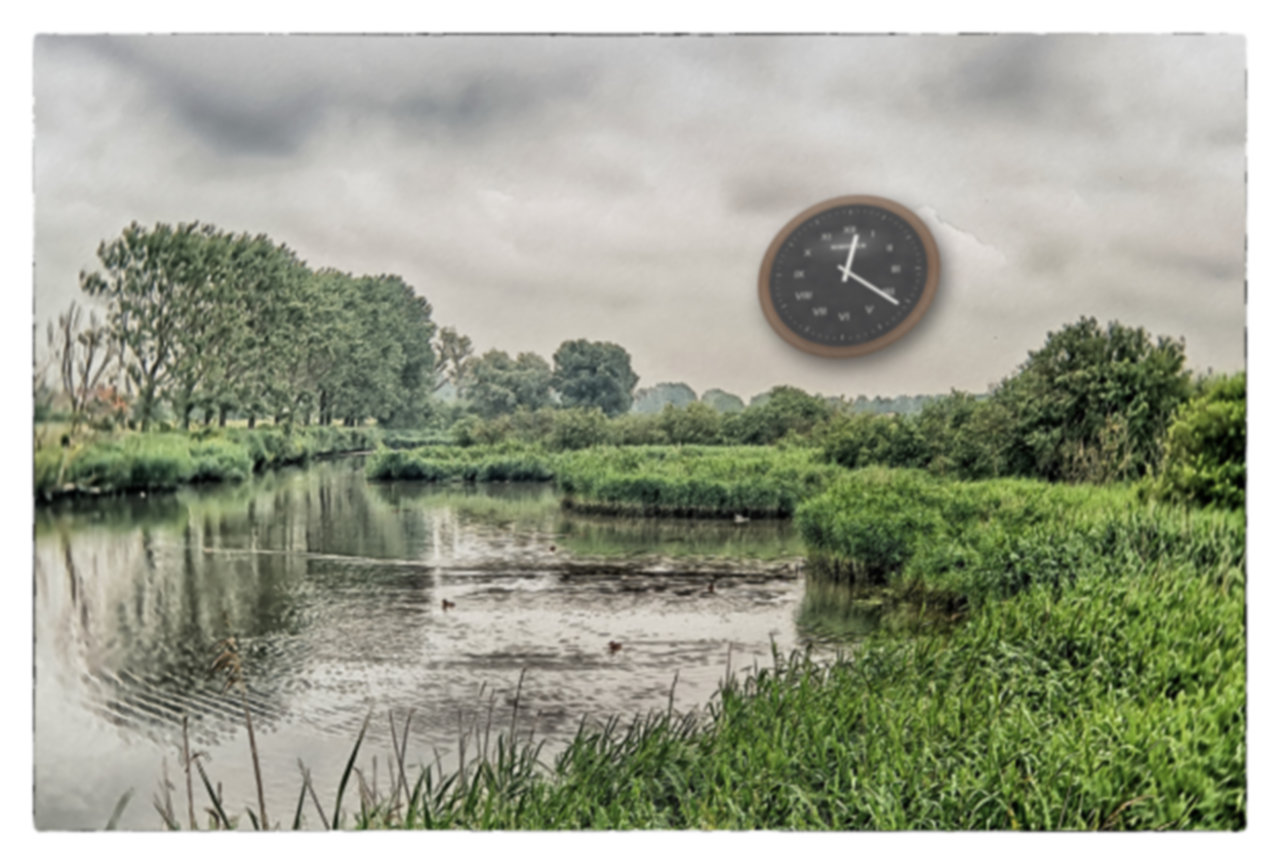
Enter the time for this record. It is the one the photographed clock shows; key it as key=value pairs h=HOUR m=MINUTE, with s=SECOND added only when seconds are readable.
h=12 m=21
